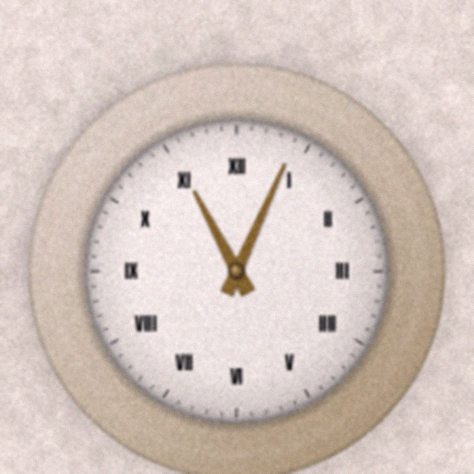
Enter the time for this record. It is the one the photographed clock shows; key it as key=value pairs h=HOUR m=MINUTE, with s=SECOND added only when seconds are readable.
h=11 m=4
